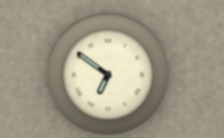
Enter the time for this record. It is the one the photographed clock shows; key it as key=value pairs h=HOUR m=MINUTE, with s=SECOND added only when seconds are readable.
h=6 m=51
